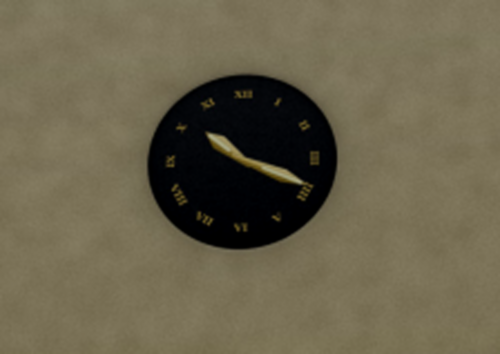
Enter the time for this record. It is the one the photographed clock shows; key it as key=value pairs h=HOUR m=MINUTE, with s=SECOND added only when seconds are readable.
h=10 m=19
